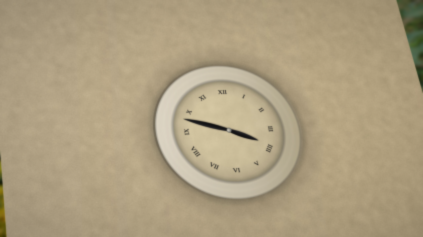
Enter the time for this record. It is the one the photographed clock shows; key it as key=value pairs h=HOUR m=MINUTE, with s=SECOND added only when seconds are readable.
h=3 m=48
